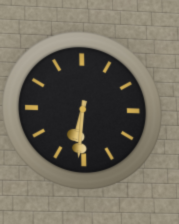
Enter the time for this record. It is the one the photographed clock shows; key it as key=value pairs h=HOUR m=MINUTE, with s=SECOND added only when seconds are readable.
h=6 m=31
